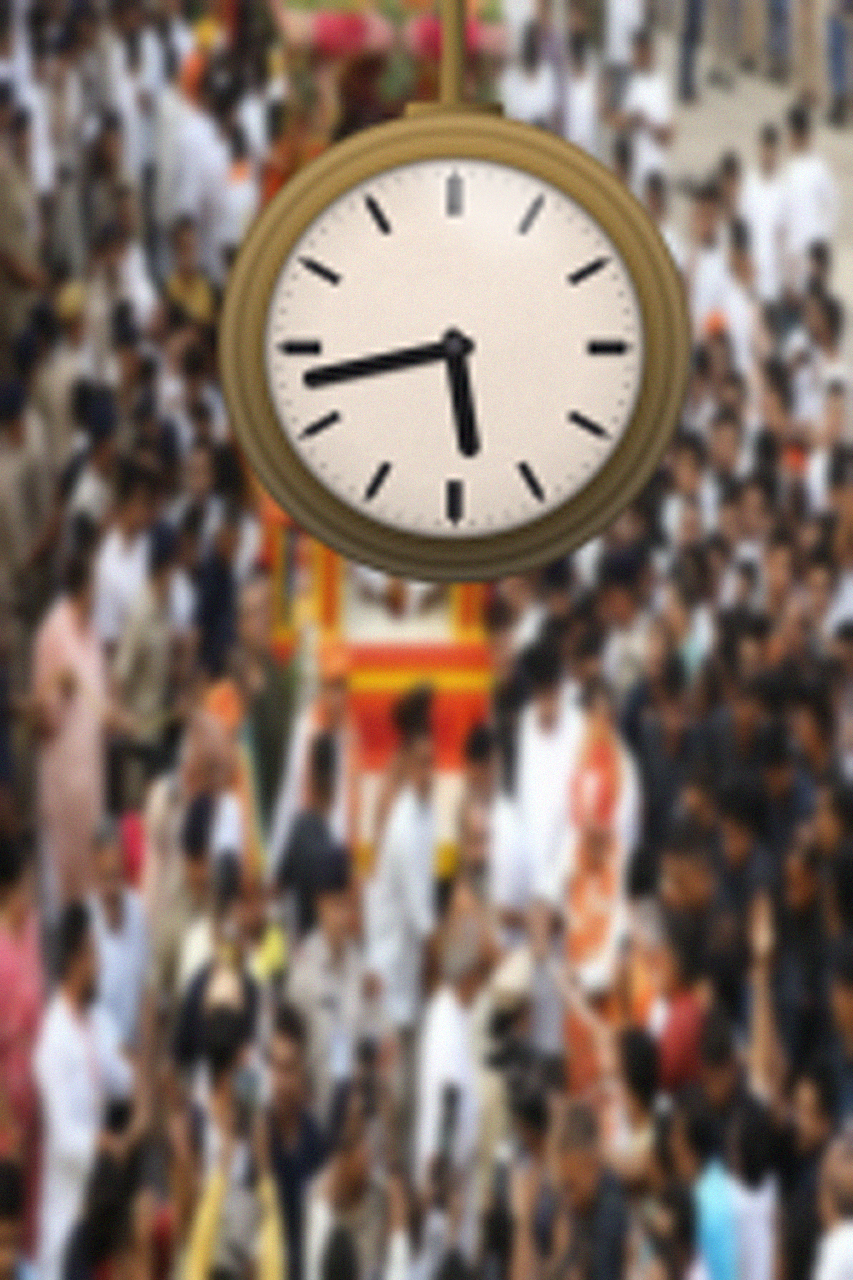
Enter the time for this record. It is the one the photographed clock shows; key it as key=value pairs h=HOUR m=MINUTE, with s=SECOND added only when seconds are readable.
h=5 m=43
